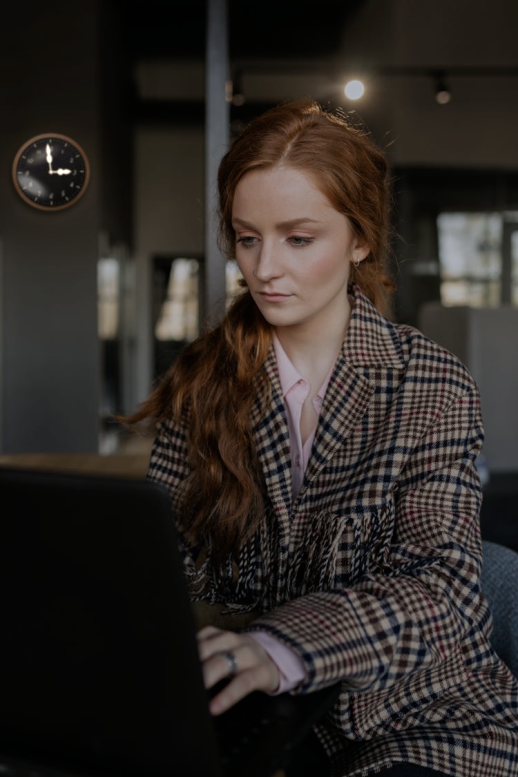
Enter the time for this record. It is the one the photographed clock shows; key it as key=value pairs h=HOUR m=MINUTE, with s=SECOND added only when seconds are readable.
h=2 m=59
